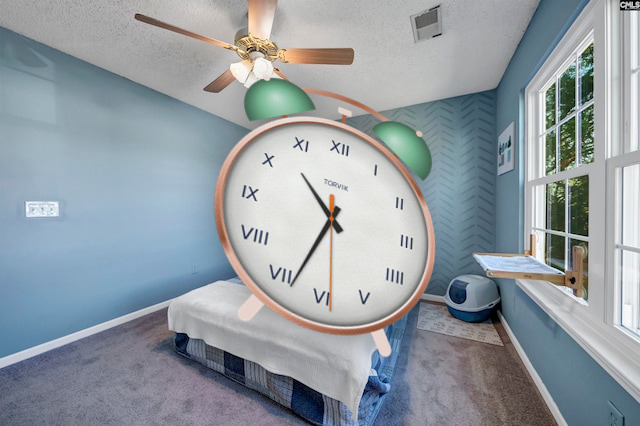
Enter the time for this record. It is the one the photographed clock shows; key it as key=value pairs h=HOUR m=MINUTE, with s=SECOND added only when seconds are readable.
h=10 m=33 s=29
